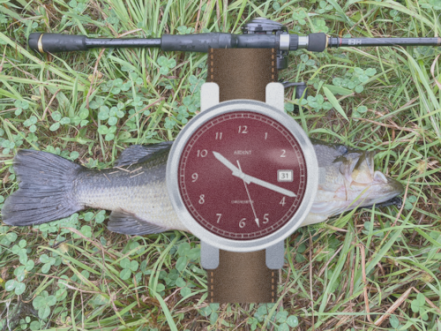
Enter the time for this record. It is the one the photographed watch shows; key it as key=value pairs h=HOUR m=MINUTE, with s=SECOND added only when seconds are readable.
h=10 m=18 s=27
